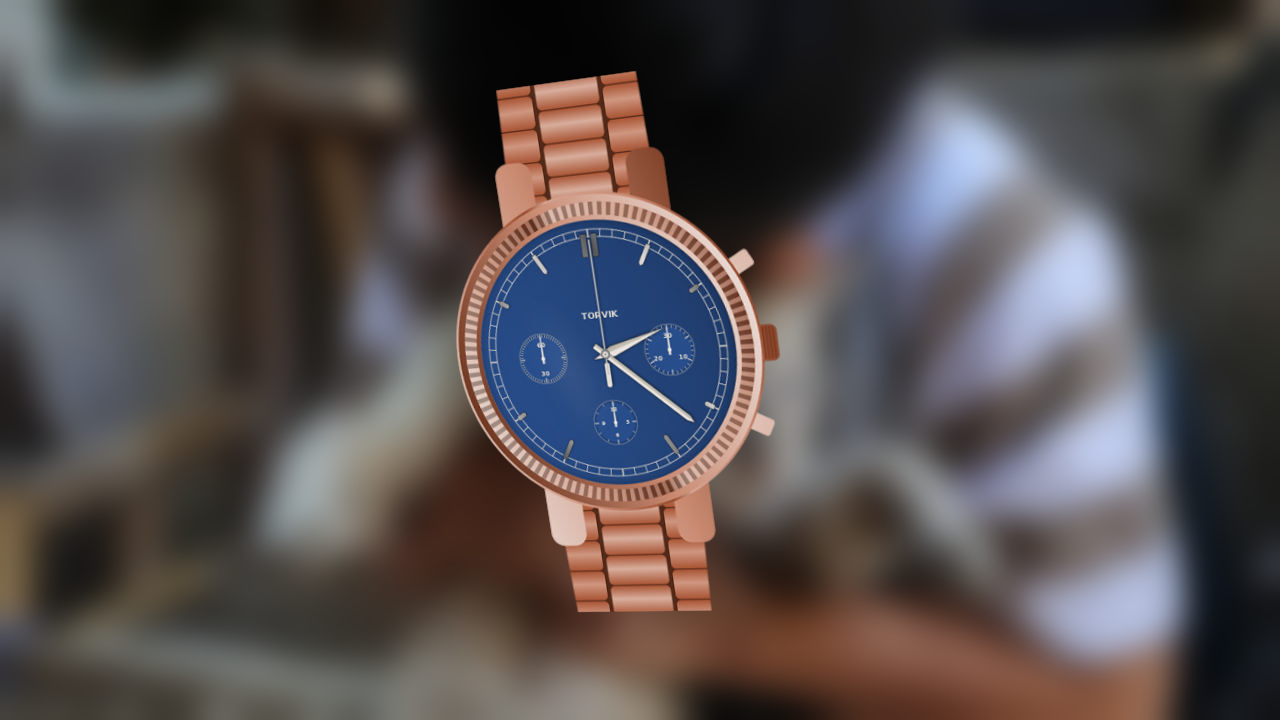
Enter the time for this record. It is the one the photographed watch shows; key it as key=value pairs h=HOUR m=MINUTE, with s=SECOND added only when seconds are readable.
h=2 m=22
